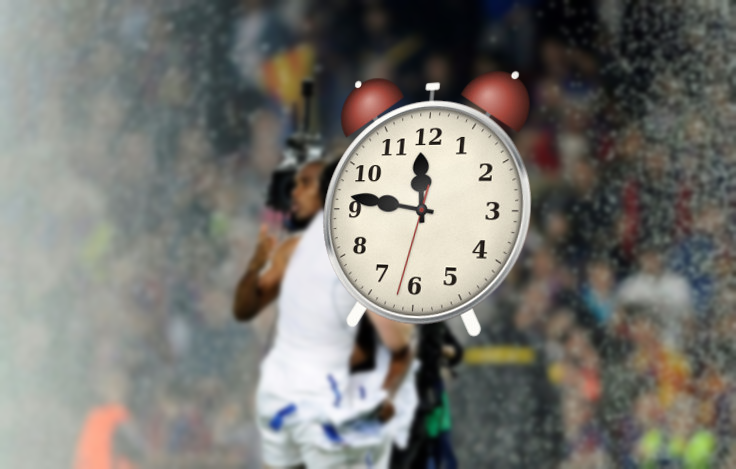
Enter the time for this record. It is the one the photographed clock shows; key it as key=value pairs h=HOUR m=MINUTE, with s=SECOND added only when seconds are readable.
h=11 m=46 s=32
